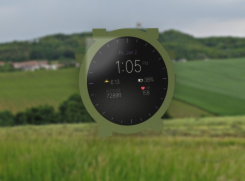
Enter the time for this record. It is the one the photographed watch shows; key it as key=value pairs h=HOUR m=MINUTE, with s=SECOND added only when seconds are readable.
h=1 m=5
